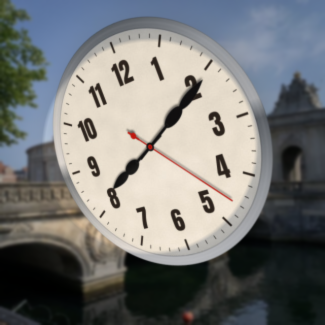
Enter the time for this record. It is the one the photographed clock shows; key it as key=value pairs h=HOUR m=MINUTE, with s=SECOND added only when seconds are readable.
h=8 m=10 s=23
